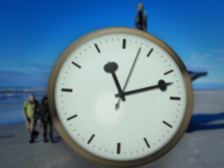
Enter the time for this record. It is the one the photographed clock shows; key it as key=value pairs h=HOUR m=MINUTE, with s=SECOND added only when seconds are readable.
h=11 m=12 s=3
